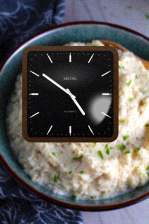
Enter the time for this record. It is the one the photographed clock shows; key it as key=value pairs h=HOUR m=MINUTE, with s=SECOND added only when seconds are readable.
h=4 m=51
